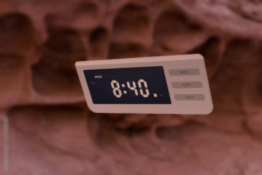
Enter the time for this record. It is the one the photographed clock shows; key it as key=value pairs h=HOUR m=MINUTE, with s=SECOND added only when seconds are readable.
h=8 m=40
